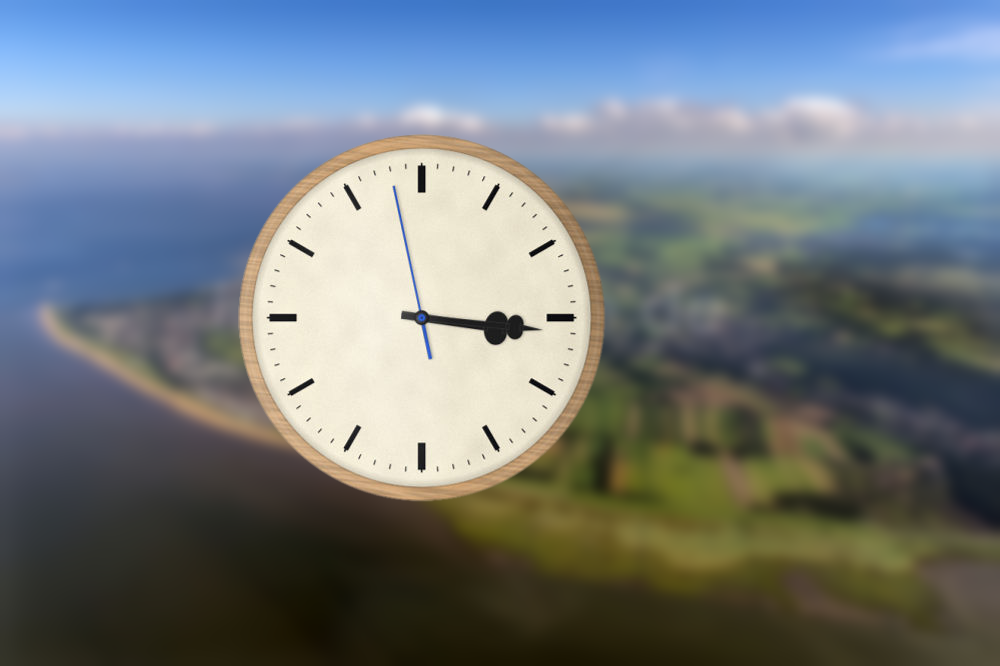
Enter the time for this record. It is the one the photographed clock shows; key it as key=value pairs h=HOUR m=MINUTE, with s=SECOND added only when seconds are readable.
h=3 m=15 s=58
